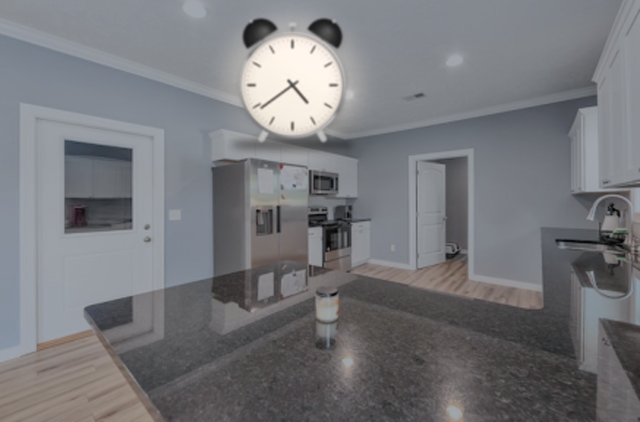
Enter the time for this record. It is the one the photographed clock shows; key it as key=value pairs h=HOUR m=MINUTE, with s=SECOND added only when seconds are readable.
h=4 m=39
